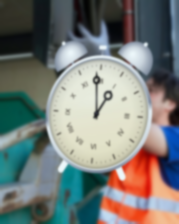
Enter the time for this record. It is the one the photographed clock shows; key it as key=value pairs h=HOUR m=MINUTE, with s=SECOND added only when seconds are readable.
h=12 m=59
